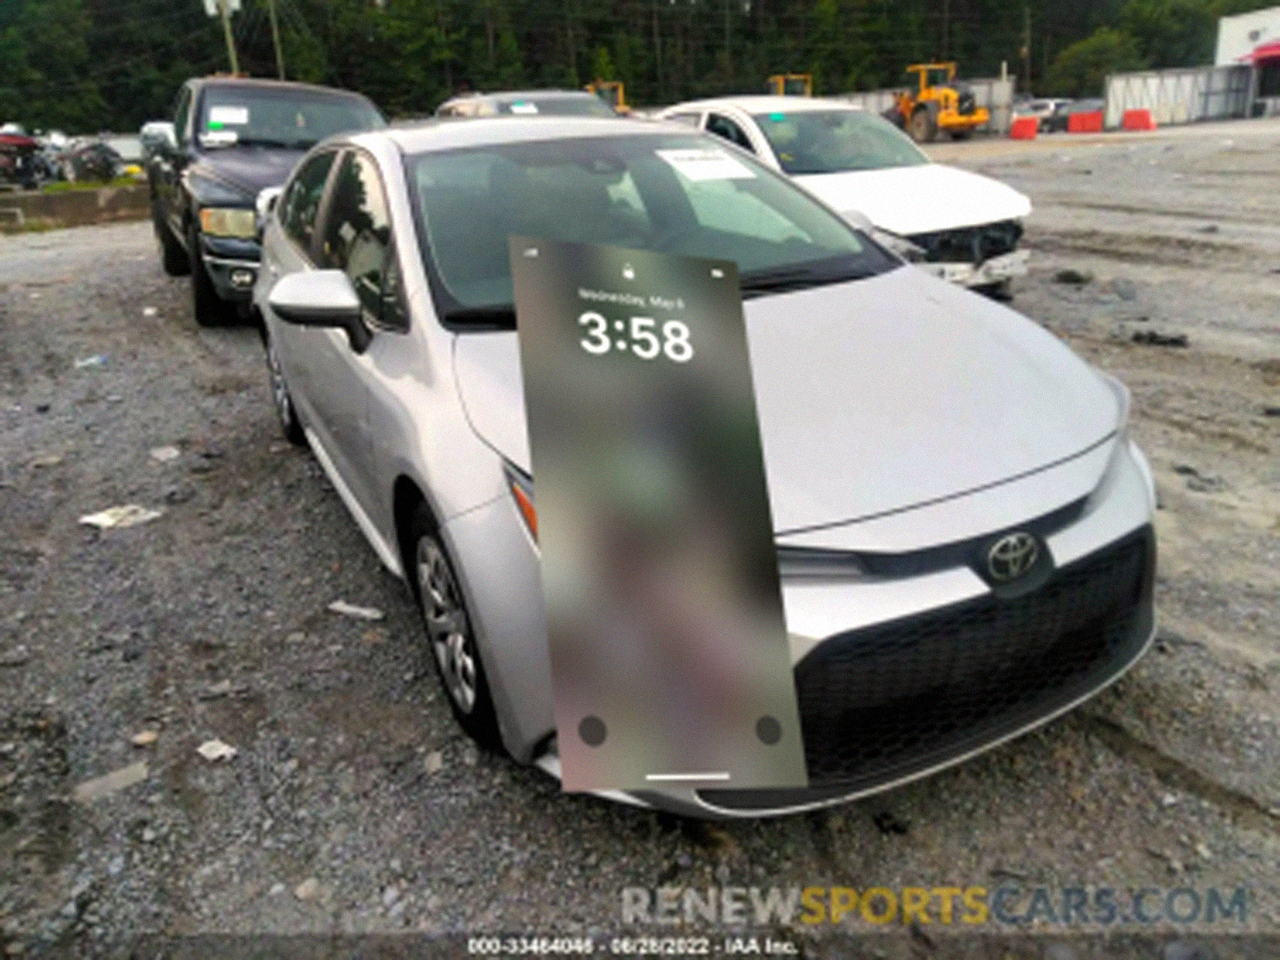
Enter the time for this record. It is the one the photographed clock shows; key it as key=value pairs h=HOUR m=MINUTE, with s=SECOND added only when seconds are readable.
h=3 m=58
